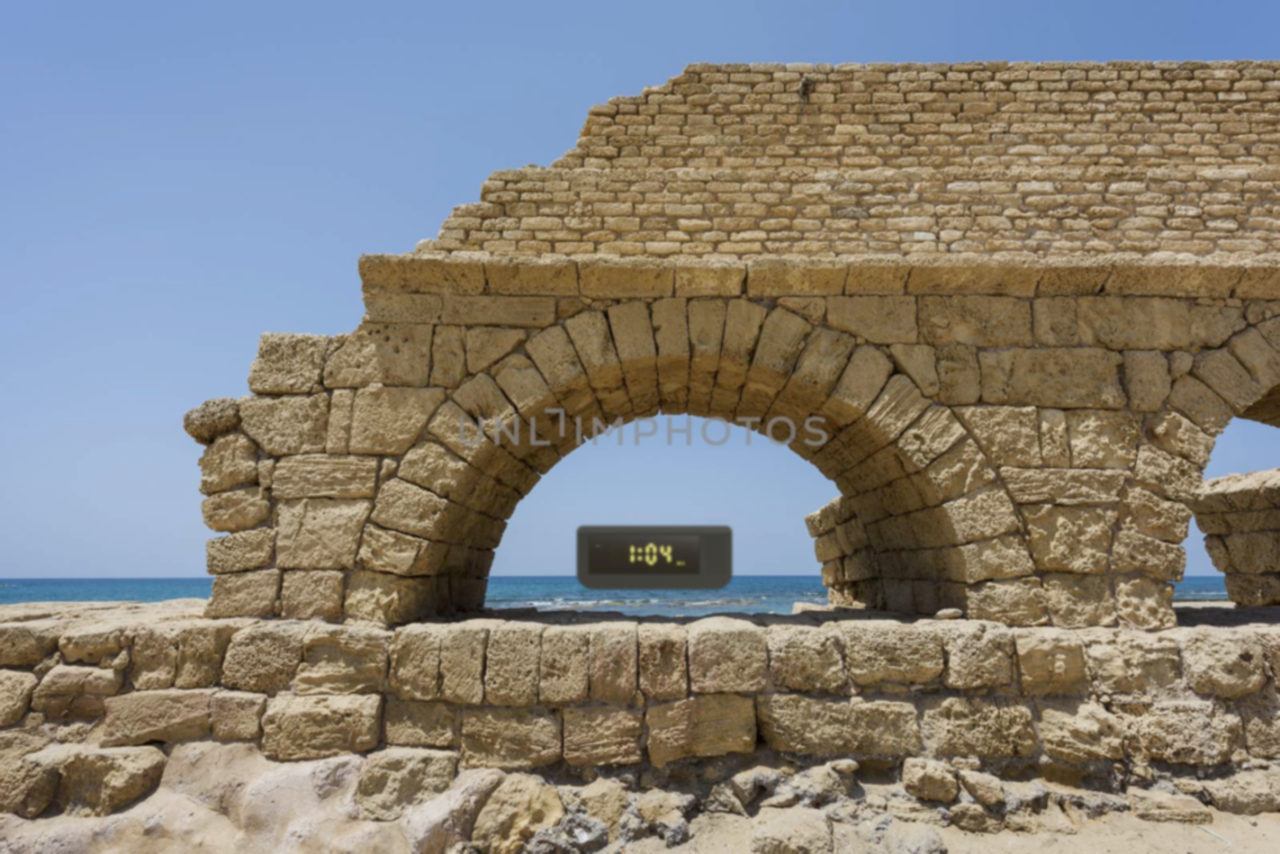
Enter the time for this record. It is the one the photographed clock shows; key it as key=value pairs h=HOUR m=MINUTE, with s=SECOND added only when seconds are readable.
h=1 m=4
